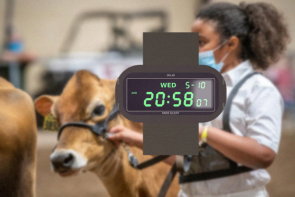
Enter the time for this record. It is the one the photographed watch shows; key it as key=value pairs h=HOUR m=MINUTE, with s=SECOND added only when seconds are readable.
h=20 m=58 s=7
